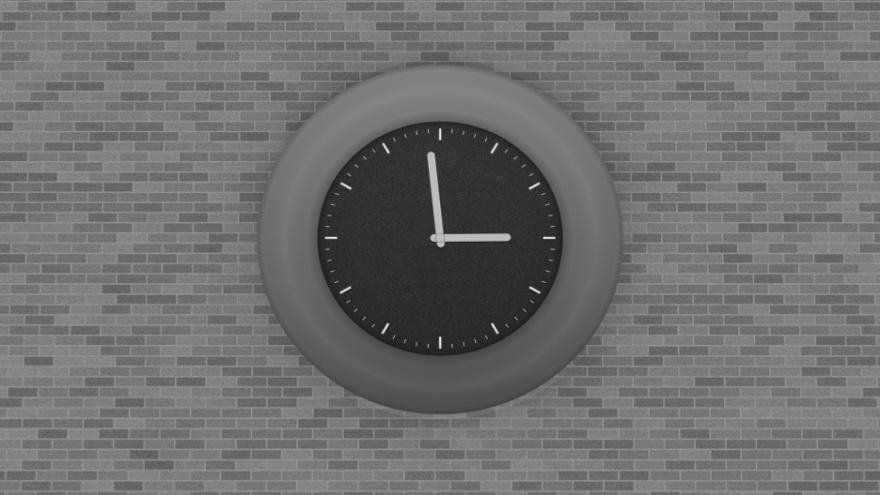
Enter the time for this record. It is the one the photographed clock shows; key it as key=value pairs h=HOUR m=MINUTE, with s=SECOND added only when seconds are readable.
h=2 m=59
